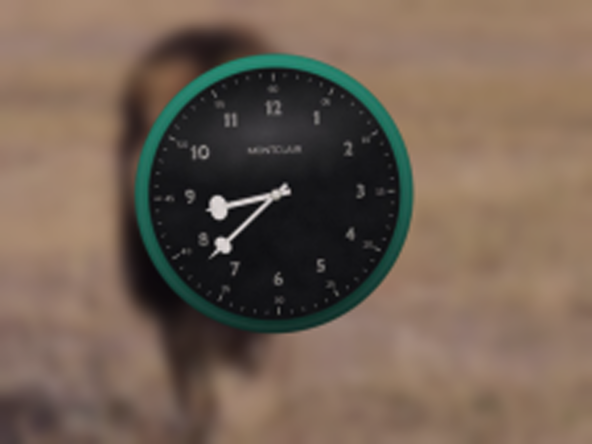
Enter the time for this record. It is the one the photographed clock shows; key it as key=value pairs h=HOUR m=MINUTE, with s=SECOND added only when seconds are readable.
h=8 m=38
